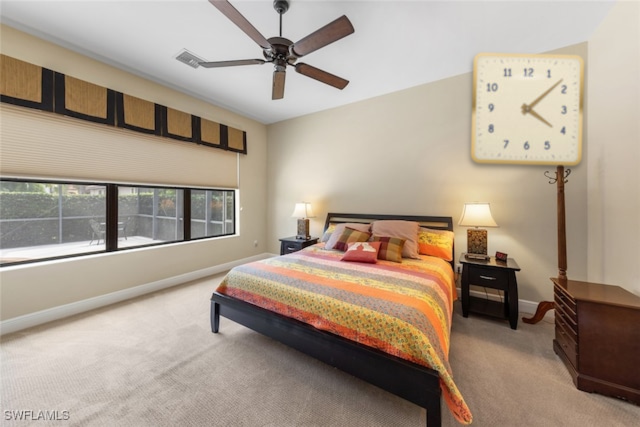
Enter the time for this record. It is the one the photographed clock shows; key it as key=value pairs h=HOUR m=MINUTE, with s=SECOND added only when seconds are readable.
h=4 m=8
